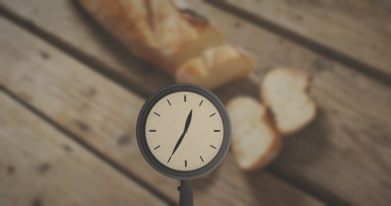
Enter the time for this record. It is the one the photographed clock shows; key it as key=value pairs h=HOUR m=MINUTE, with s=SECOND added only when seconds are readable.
h=12 m=35
